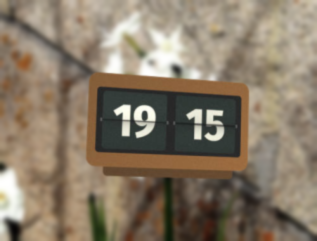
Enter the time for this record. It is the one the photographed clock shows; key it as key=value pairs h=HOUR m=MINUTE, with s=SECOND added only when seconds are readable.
h=19 m=15
